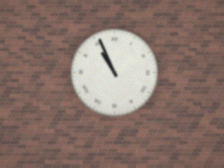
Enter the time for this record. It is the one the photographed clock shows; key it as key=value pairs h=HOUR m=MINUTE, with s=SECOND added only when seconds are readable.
h=10 m=56
